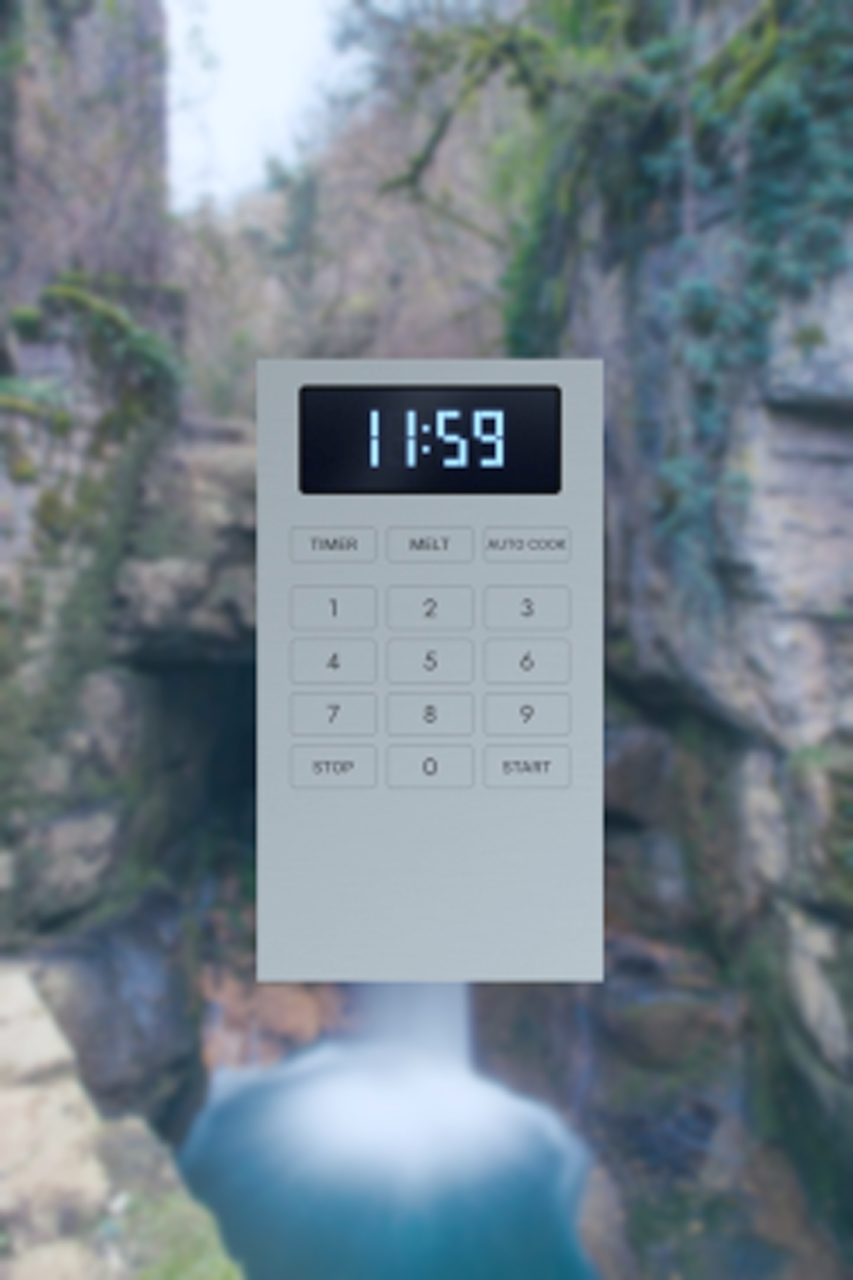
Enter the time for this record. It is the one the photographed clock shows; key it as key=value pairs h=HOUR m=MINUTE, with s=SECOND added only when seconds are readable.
h=11 m=59
